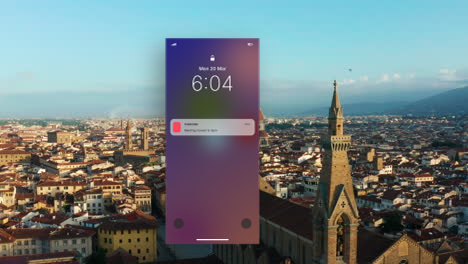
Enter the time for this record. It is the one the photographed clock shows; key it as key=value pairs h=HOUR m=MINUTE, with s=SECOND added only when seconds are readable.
h=6 m=4
